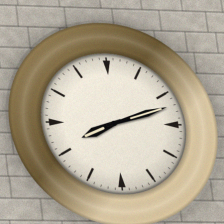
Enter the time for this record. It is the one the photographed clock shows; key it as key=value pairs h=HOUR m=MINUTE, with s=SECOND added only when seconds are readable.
h=8 m=12
